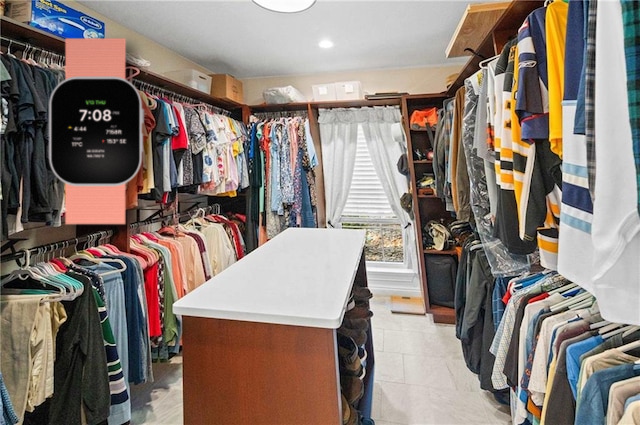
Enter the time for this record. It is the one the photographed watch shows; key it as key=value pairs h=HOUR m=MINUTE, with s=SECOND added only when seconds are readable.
h=7 m=8
